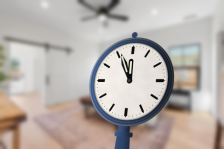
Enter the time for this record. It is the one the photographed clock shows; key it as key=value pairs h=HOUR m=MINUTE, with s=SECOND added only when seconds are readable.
h=11 m=56
